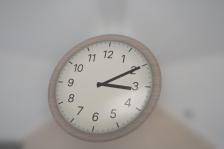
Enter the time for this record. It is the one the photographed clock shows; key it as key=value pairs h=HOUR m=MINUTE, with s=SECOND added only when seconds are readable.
h=3 m=10
